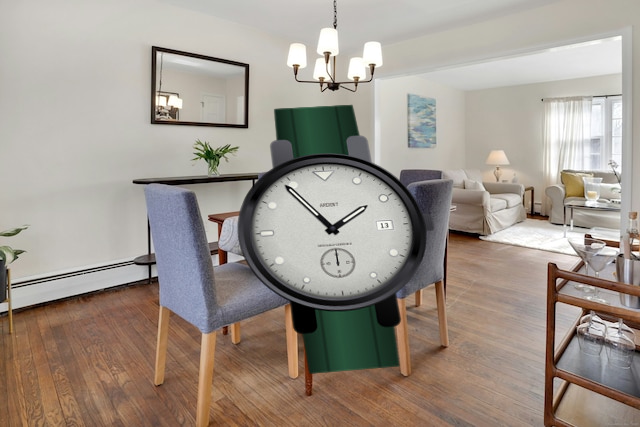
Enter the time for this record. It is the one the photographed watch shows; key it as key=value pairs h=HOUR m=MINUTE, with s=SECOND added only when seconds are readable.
h=1 m=54
